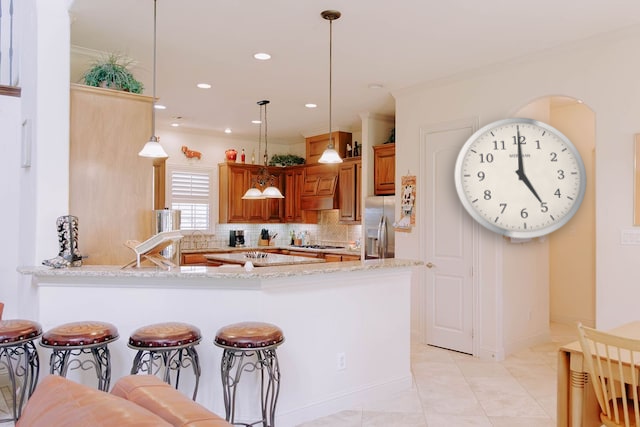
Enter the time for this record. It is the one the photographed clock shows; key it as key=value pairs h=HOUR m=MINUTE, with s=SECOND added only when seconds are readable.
h=5 m=0
